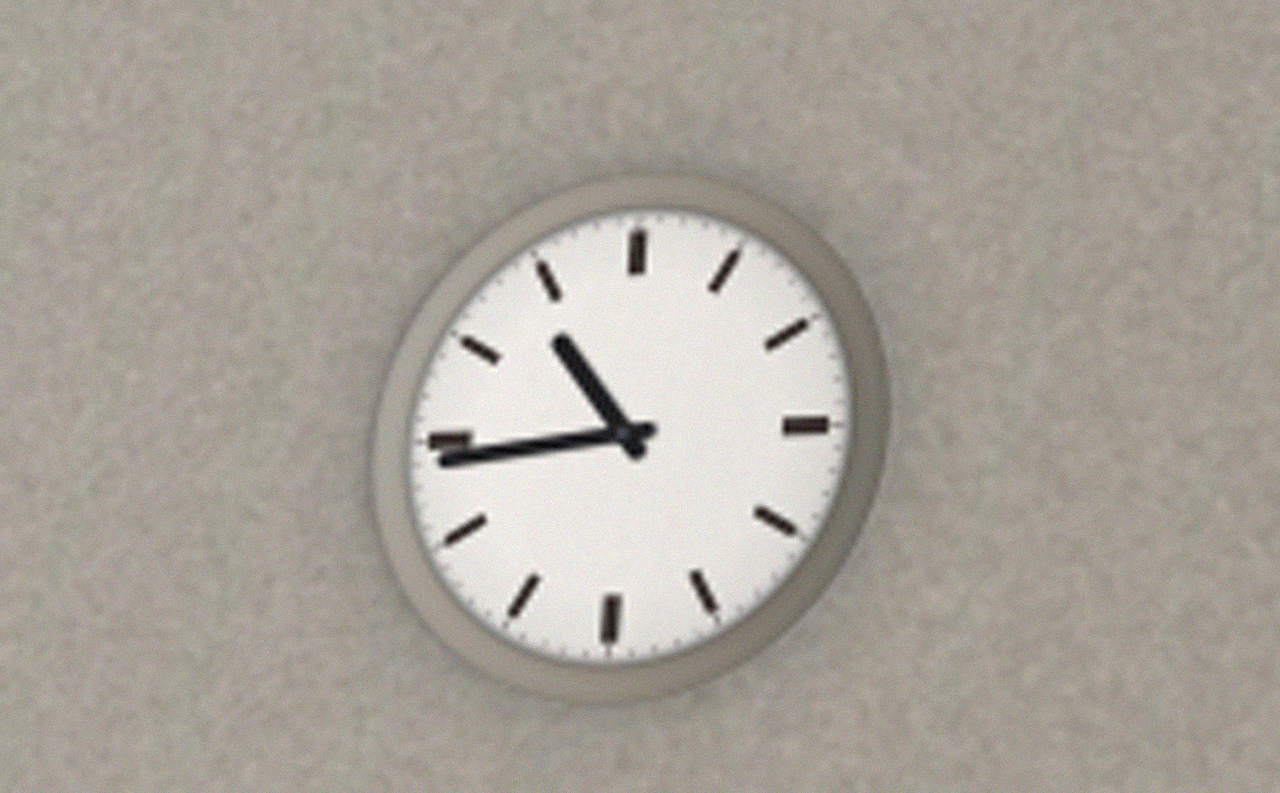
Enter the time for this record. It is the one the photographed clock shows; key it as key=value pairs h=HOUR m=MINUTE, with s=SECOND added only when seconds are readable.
h=10 m=44
